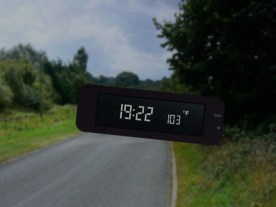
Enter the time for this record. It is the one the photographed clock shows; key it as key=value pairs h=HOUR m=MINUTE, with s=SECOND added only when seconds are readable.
h=19 m=22
